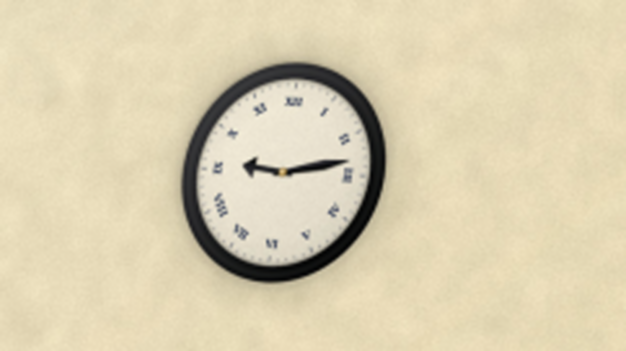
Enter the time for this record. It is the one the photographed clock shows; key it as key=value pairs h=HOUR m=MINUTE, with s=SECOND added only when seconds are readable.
h=9 m=13
